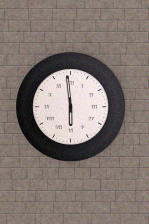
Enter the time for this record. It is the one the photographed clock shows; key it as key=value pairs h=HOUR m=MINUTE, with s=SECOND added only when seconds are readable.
h=5 m=59
